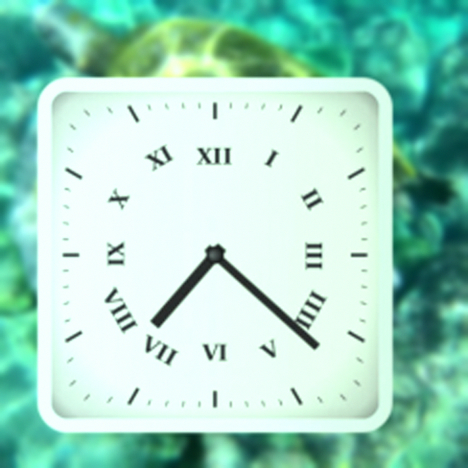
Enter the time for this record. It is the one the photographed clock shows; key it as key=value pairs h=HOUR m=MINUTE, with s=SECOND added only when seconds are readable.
h=7 m=22
